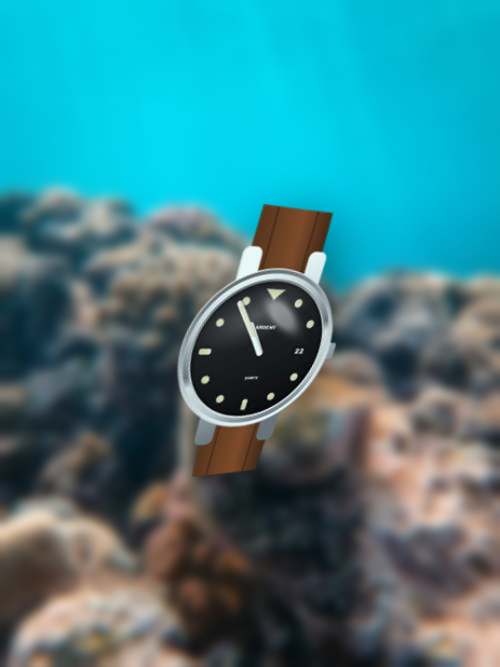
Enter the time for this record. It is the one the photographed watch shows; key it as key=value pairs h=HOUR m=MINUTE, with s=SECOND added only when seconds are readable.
h=10 m=54
